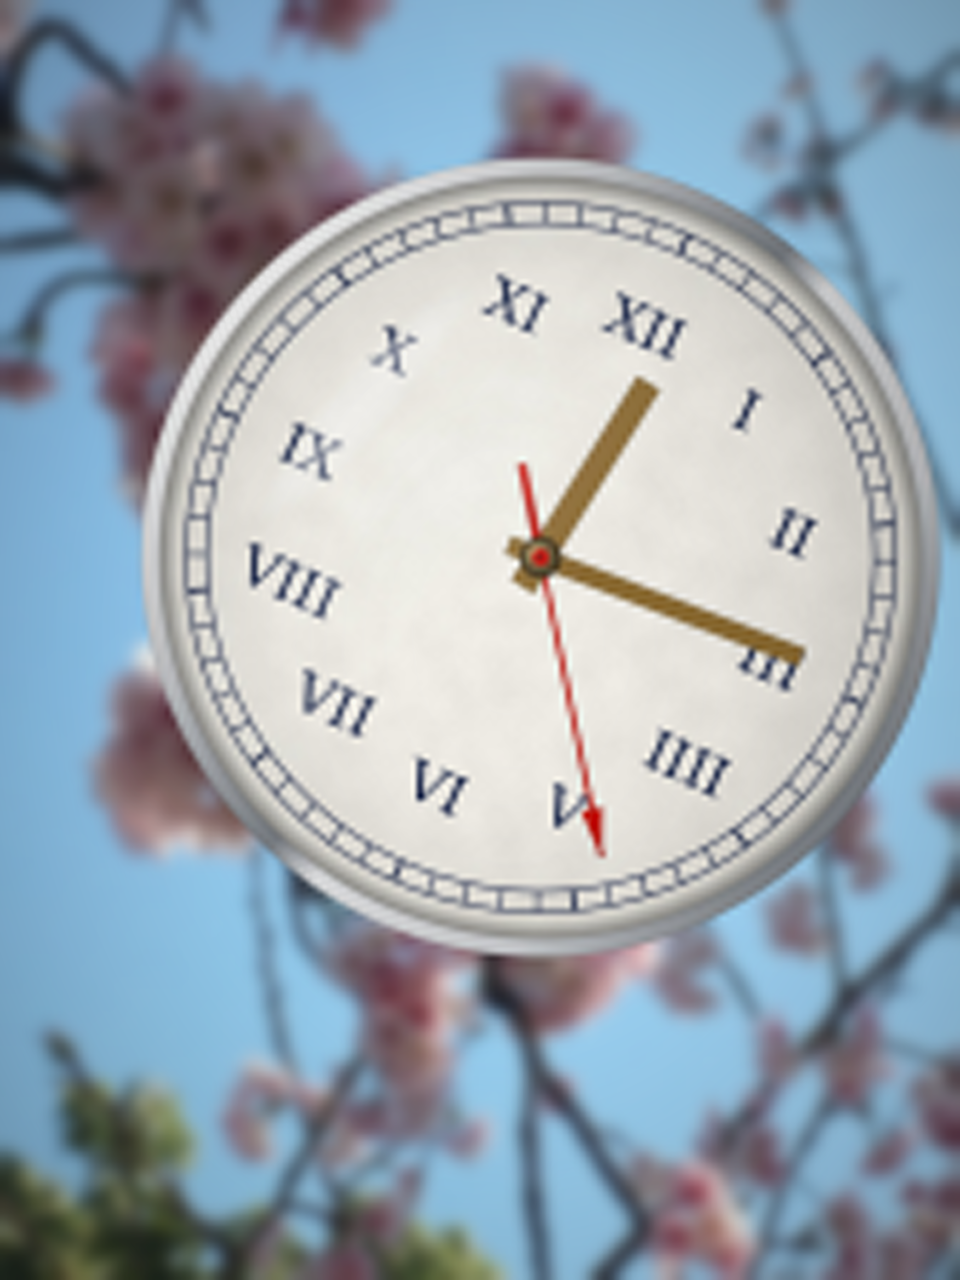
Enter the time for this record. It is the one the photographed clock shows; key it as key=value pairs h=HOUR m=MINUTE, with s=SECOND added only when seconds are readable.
h=12 m=14 s=24
